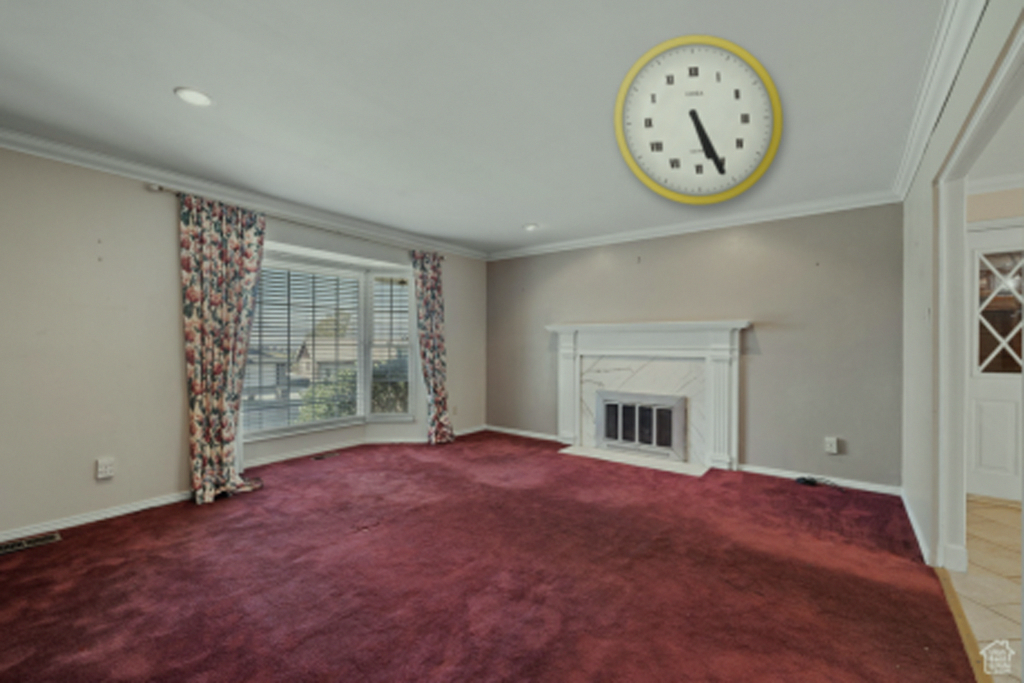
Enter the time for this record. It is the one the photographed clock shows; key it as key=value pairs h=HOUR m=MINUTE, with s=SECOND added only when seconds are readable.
h=5 m=26
